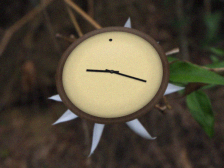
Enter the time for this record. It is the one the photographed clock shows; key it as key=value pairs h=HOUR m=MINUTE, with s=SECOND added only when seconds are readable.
h=9 m=19
